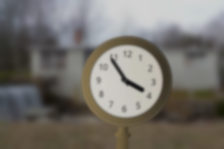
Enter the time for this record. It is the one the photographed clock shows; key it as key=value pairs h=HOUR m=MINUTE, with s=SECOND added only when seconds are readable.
h=3 m=54
